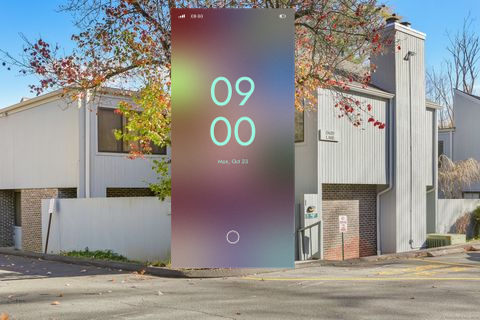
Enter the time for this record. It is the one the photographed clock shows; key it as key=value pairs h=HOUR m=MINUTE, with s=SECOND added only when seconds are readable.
h=9 m=0
